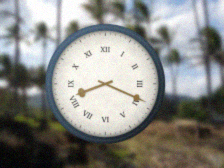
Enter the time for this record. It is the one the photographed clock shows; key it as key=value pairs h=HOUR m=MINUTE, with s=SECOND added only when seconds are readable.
h=8 m=19
